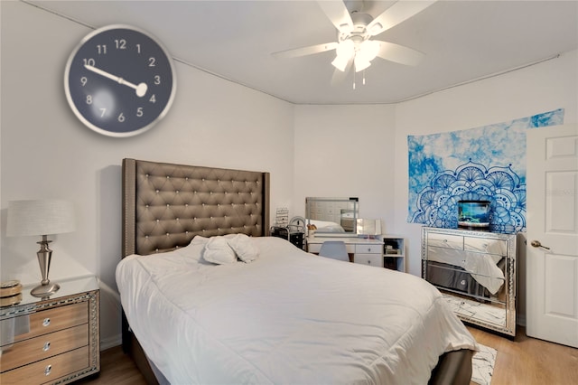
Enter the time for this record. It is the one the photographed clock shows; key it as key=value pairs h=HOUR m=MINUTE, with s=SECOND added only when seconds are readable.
h=3 m=49
